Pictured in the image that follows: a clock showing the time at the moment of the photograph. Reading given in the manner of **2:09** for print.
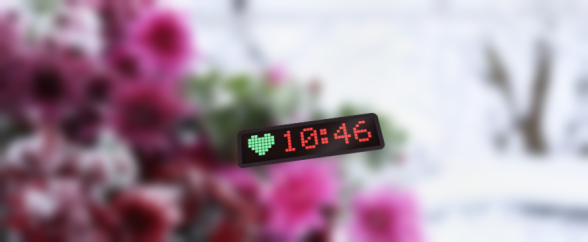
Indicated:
**10:46**
